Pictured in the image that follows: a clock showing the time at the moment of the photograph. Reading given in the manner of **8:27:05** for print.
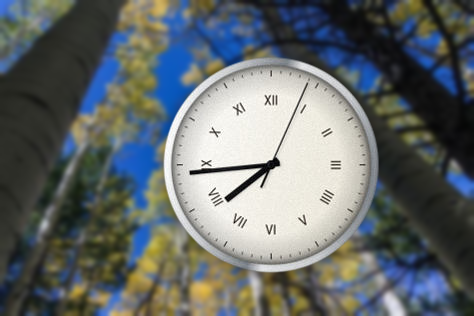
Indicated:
**7:44:04**
